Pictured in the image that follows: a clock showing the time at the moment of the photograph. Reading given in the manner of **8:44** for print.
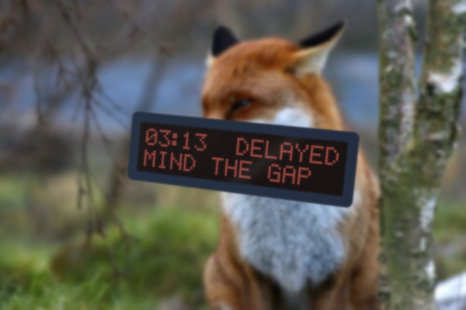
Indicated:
**3:13**
